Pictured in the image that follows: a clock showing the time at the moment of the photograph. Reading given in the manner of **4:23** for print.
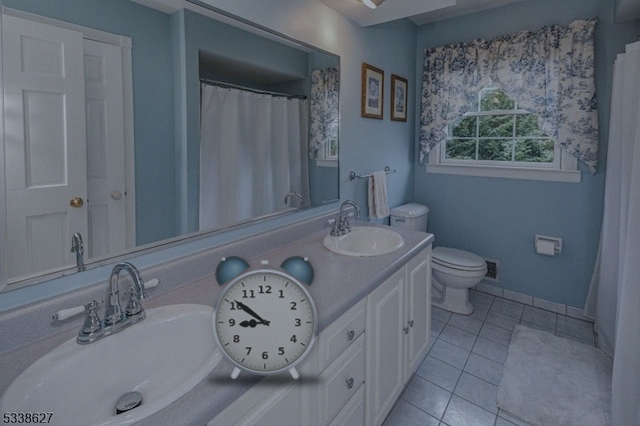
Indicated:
**8:51**
